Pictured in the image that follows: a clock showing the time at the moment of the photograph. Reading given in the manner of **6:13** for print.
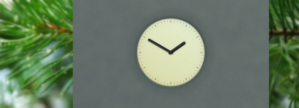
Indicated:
**1:50**
